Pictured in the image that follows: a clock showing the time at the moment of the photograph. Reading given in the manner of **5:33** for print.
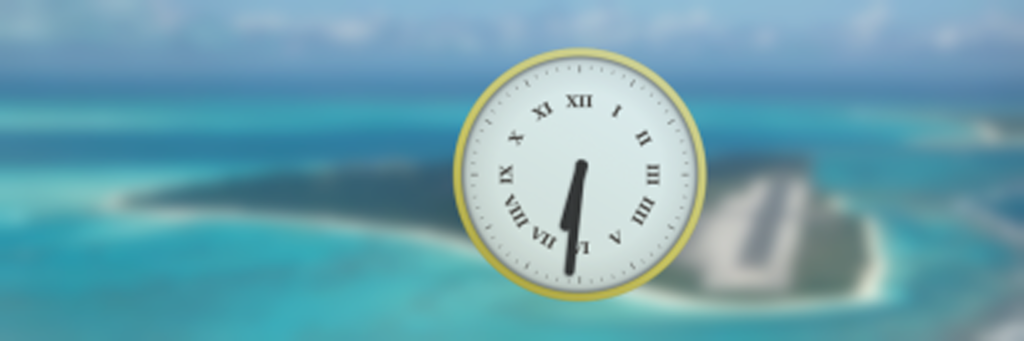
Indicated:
**6:31**
